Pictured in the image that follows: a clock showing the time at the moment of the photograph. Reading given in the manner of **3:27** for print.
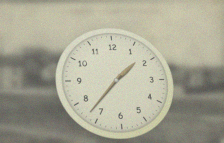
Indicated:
**1:37**
